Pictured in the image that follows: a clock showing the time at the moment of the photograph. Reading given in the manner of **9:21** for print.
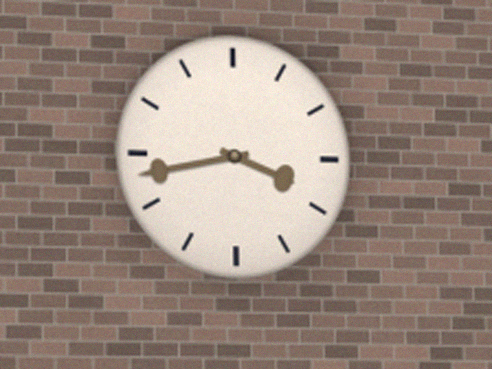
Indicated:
**3:43**
